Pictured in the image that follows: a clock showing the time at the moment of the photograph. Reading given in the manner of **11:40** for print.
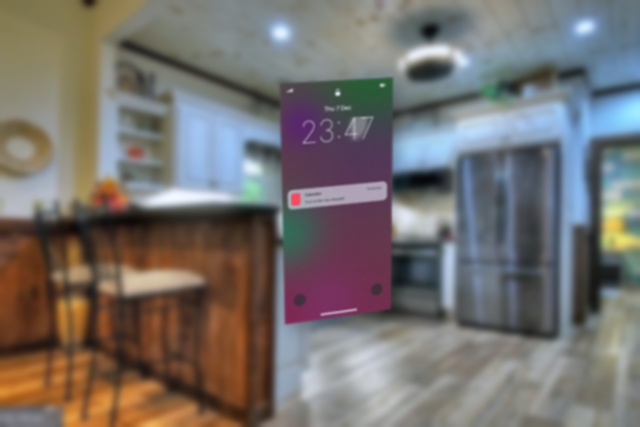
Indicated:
**23:47**
